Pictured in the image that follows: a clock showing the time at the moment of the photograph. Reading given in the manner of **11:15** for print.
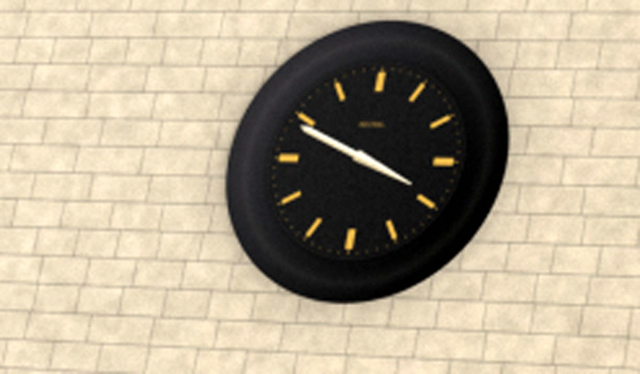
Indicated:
**3:49**
